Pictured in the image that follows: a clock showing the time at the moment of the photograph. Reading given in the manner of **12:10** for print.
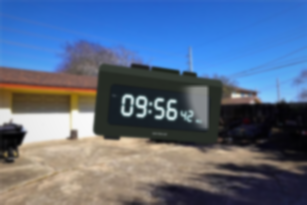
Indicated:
**9:56**
